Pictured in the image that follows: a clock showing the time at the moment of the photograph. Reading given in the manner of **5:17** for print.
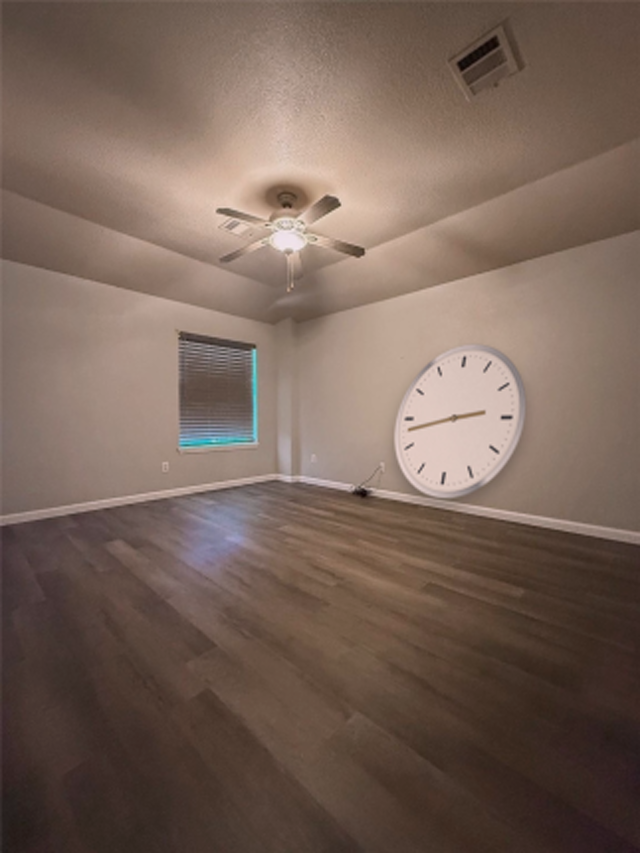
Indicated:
**2:43**
